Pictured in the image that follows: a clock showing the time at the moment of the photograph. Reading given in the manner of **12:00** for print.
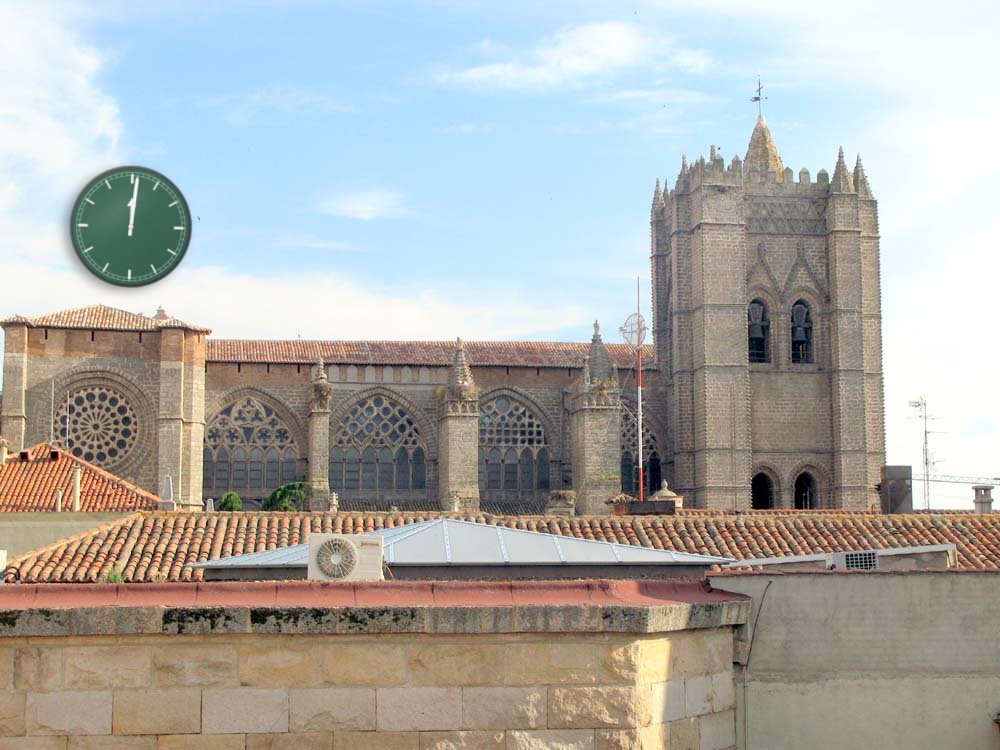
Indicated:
**12:01**
